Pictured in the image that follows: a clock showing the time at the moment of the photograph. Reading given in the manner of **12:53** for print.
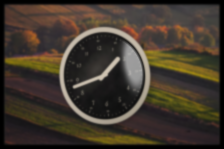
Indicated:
**1:43**
